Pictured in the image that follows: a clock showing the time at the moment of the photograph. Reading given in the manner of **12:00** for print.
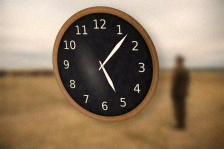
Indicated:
**5:07**
